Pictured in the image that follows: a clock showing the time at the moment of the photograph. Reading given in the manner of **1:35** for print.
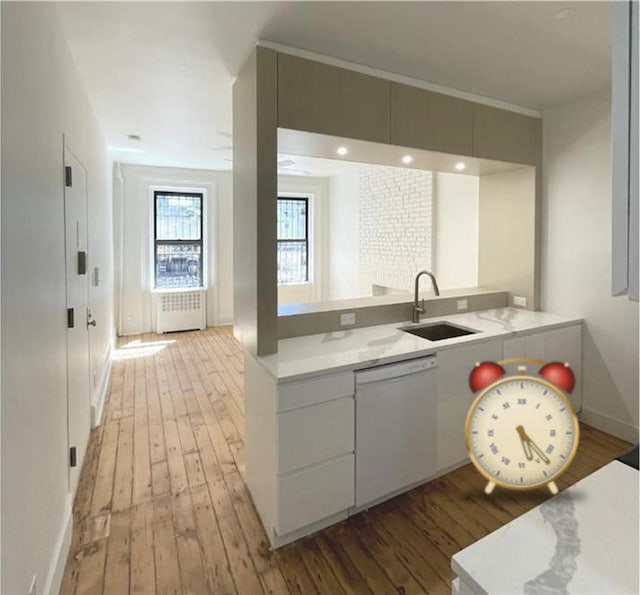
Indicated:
**5:23**
